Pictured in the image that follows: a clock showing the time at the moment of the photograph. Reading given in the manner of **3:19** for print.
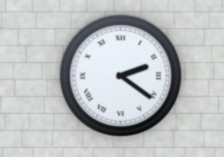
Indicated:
**2:21**
